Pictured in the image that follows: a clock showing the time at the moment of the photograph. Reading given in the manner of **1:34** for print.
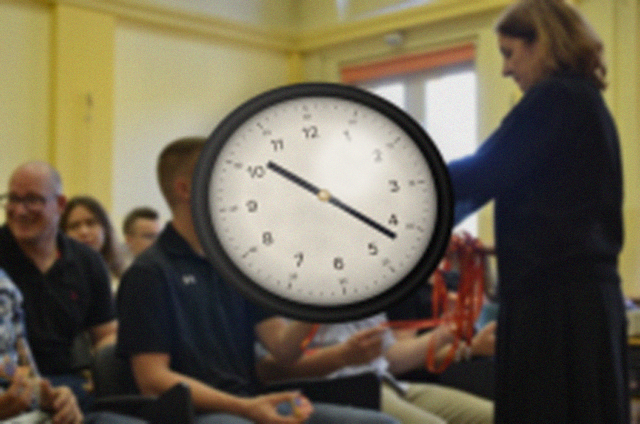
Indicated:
**10:22**
